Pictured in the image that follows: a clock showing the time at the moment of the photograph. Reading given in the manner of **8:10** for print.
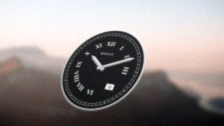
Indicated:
**10:11**
